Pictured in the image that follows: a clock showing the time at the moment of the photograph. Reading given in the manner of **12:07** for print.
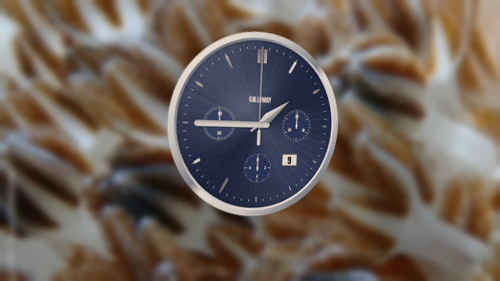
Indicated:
**1:45**
